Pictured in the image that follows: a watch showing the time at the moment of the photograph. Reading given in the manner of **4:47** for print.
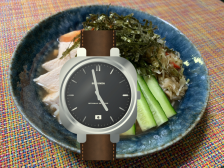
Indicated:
**4:58**
